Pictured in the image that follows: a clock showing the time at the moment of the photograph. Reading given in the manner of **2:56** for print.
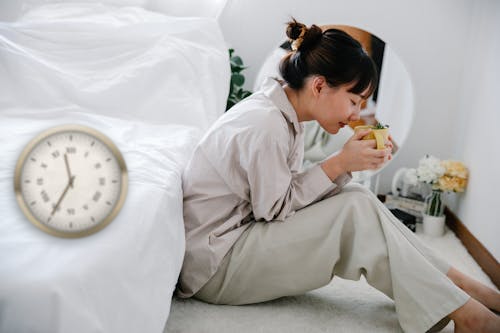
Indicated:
**11:35**
